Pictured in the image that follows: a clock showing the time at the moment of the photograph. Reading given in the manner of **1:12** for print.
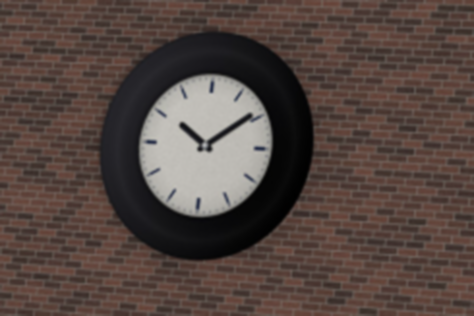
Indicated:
**10:09**
